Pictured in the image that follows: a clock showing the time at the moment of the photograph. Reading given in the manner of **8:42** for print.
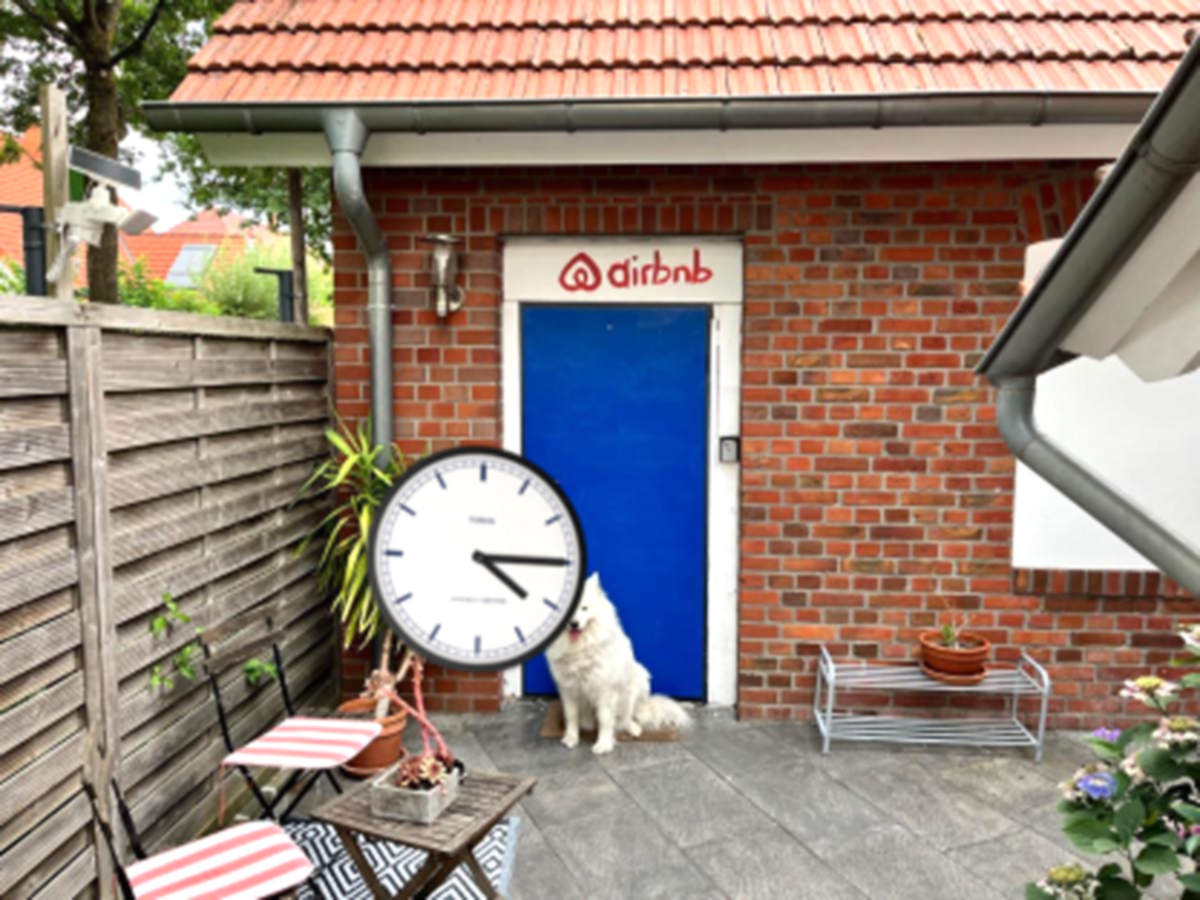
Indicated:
**4:15**
